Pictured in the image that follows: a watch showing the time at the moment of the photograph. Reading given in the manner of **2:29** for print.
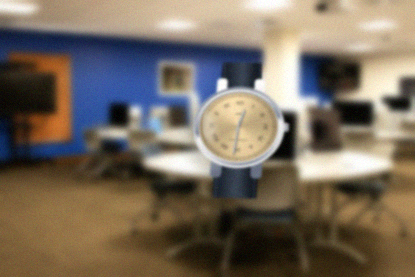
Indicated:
**12:31**
